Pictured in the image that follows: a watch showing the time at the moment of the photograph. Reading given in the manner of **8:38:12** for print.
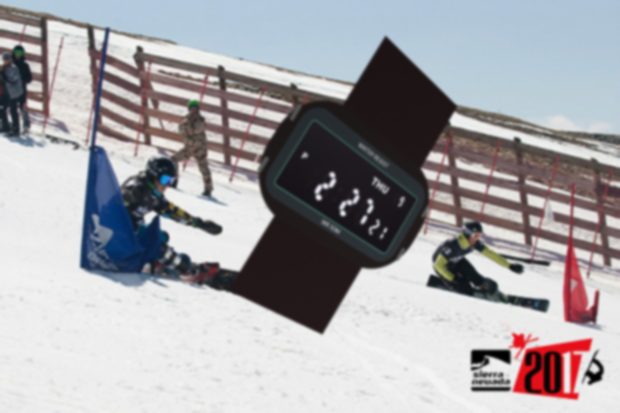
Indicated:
**2:27:21**
